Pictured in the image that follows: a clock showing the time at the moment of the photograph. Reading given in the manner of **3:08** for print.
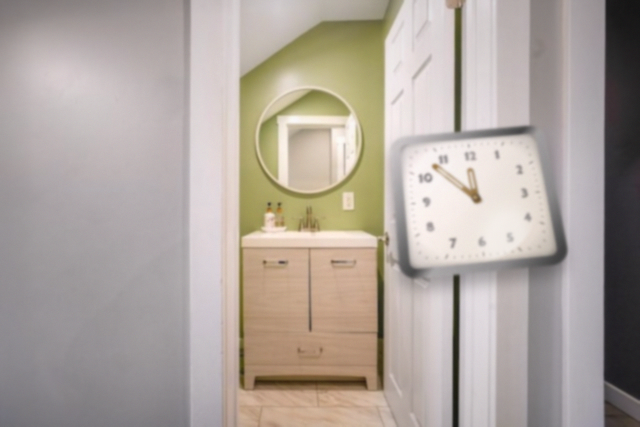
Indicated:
**11:53**
